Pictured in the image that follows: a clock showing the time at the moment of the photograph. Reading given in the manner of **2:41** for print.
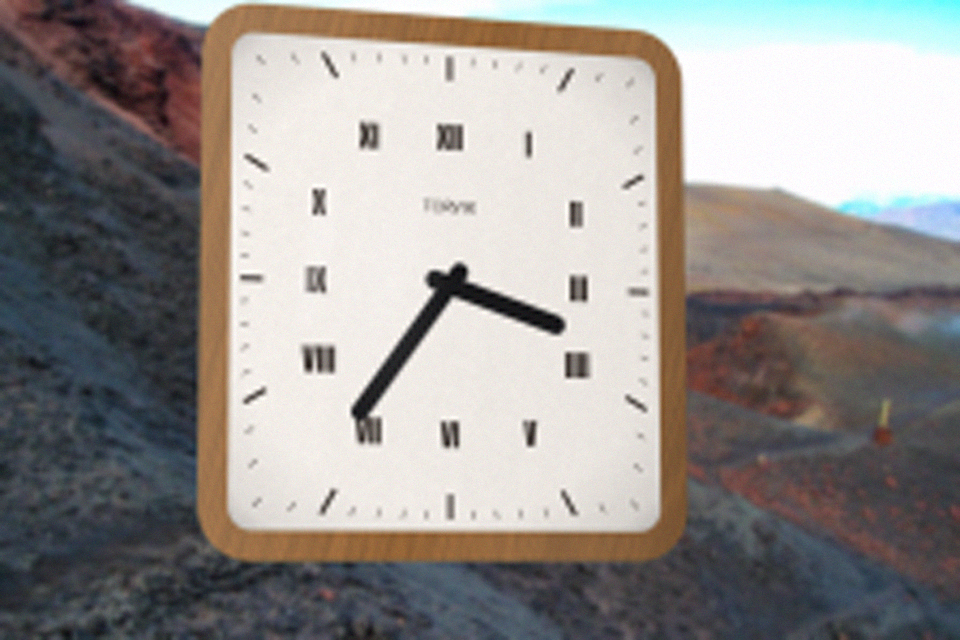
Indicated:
**3:36**
